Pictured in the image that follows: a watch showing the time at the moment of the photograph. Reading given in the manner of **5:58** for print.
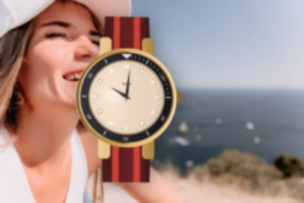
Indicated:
**10:01**
